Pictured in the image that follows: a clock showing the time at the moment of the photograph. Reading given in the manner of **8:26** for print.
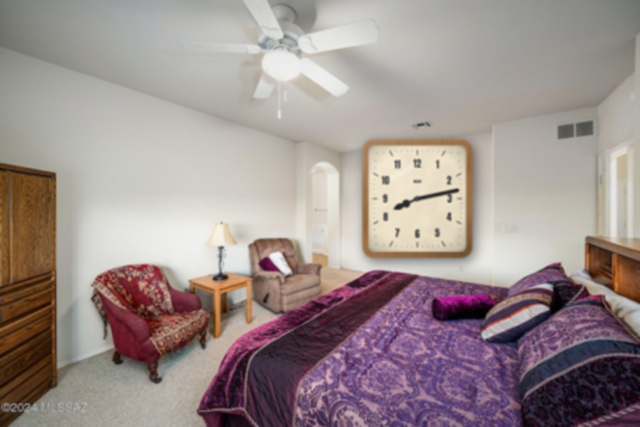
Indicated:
**8:13**
